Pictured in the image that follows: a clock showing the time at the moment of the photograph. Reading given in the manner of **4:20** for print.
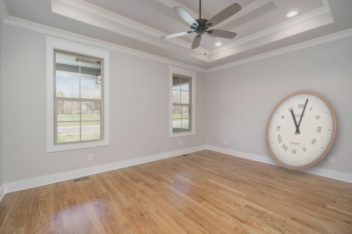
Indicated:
**11:02**
